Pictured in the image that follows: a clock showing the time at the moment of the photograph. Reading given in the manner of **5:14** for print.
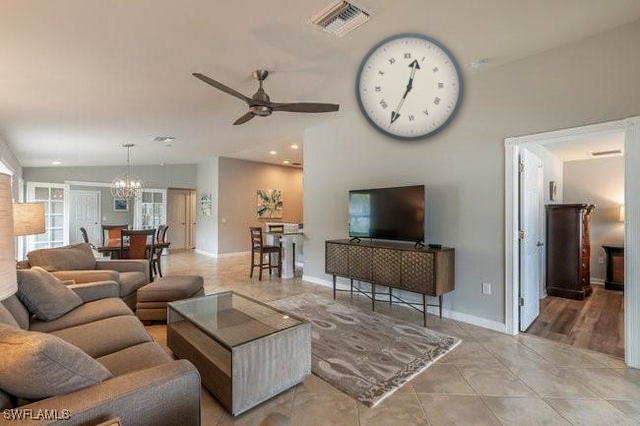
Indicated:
**12:35**
